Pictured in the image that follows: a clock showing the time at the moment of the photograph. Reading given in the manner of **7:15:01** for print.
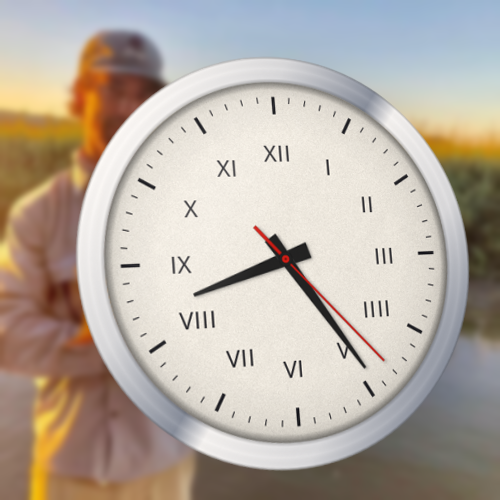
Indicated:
**8:24:23**
